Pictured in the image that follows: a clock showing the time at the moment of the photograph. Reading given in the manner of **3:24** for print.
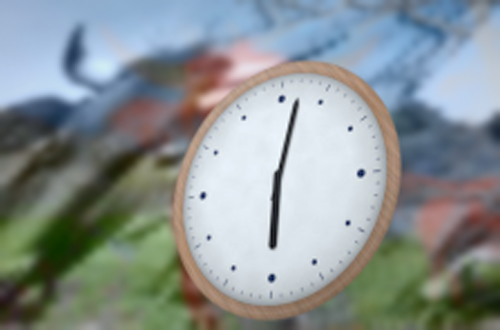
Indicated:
**6:02**
